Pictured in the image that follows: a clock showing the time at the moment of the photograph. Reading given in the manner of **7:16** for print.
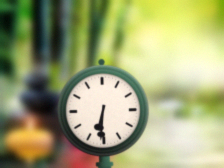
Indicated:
**6:31**
